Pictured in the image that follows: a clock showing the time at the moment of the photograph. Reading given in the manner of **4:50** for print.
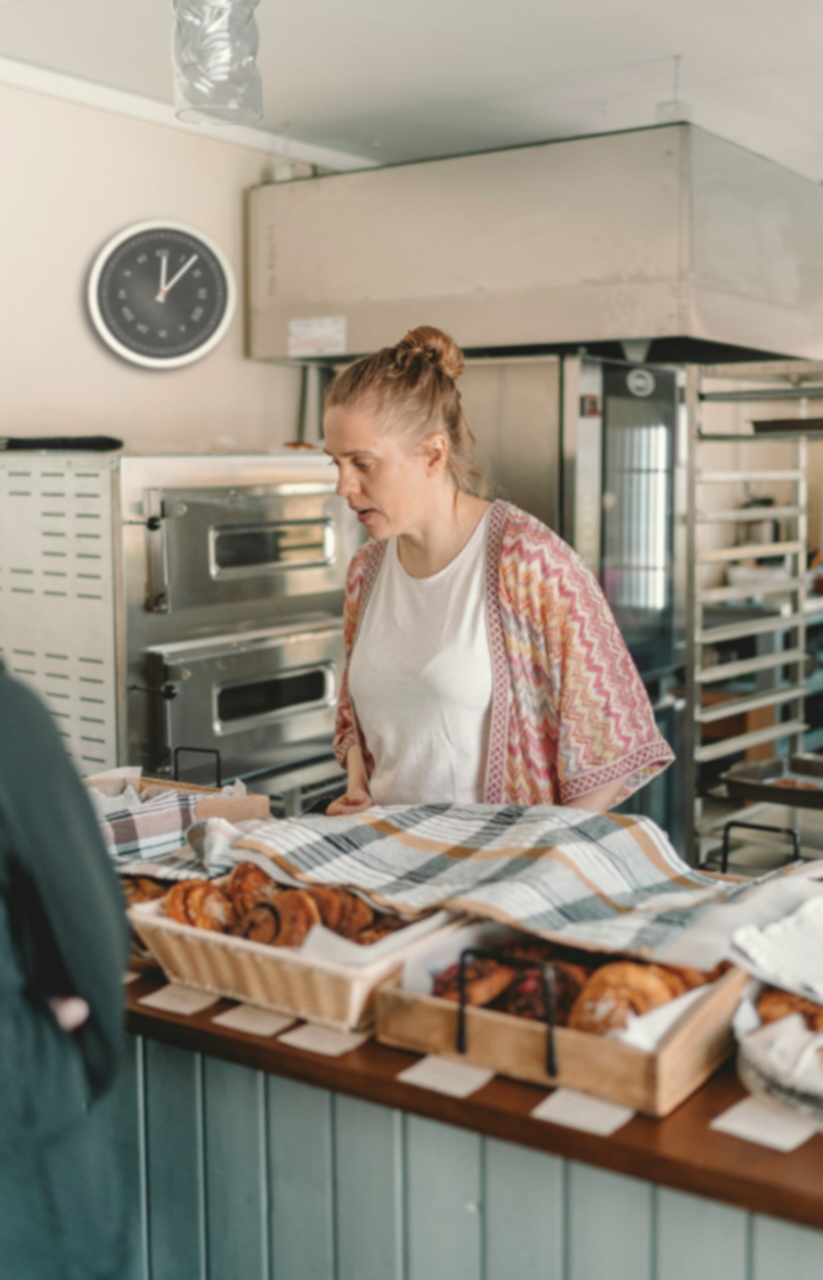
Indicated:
**12:07**
